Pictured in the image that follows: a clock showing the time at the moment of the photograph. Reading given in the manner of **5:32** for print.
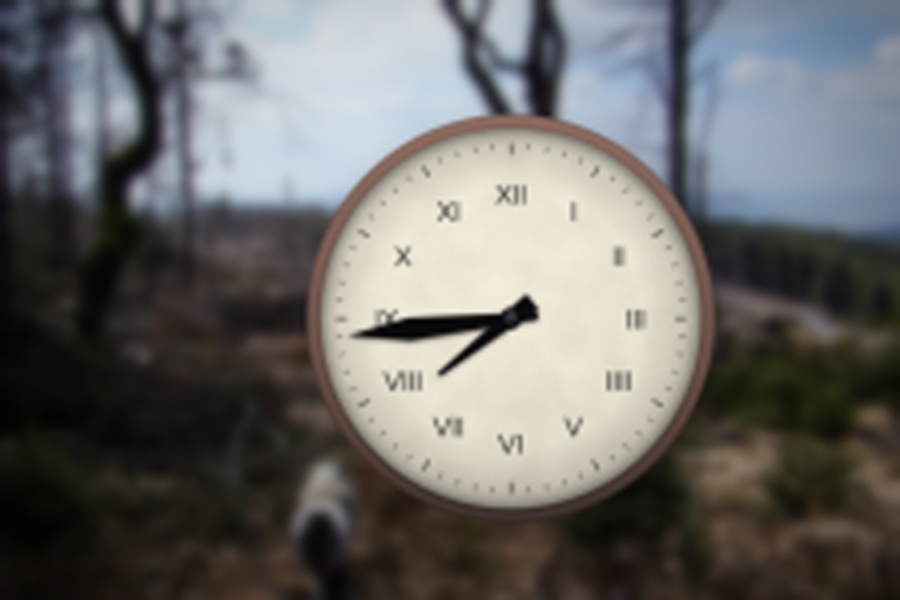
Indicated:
**7:44**
